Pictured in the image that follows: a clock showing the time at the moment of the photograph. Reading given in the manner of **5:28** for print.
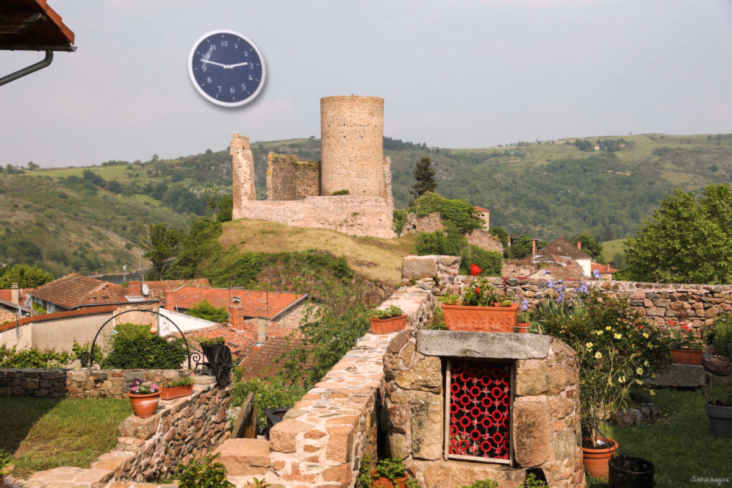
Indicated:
**2:48**
